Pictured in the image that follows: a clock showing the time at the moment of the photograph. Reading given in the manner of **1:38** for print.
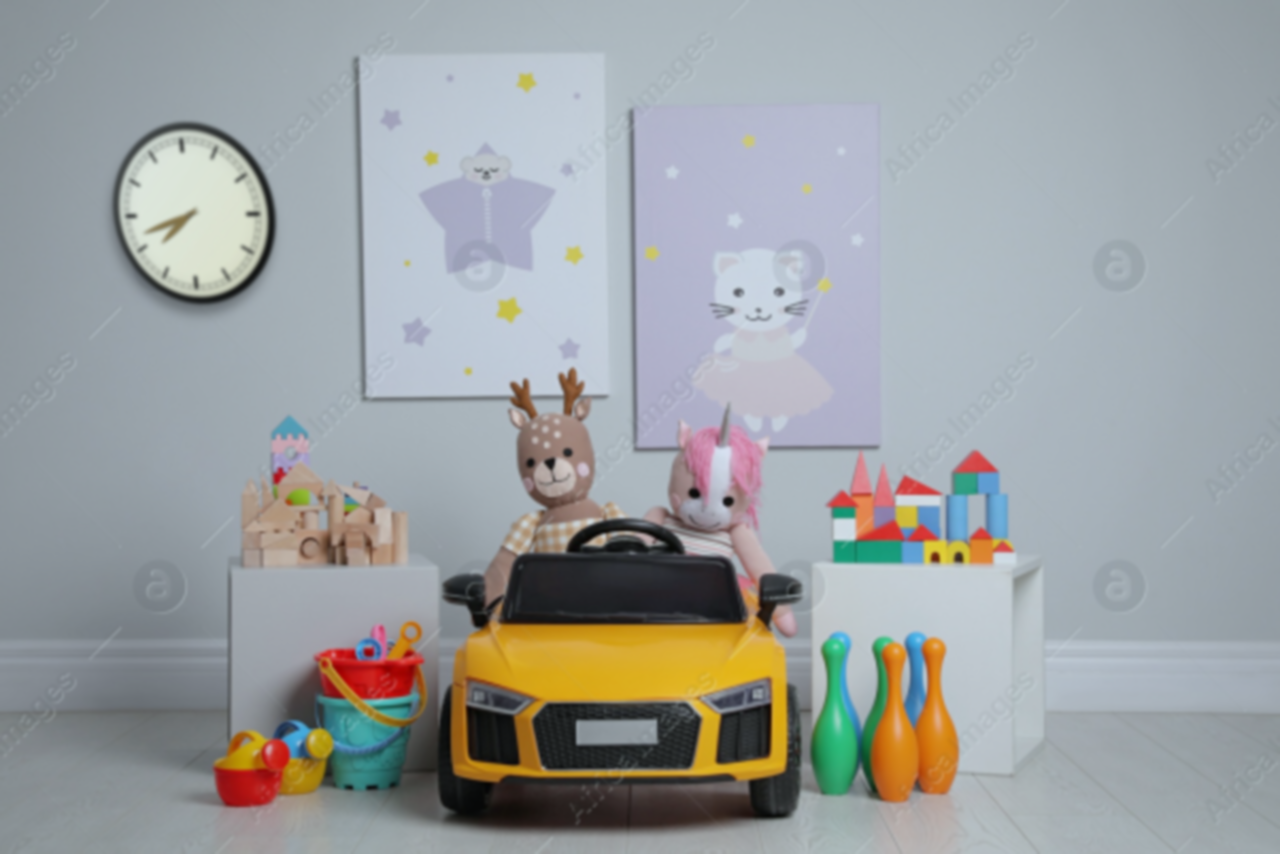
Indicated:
**7:42**
